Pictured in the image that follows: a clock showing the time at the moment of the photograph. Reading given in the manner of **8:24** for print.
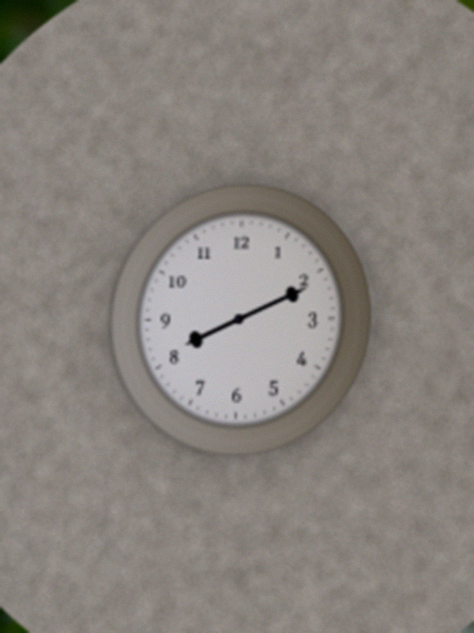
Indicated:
**8:11**
